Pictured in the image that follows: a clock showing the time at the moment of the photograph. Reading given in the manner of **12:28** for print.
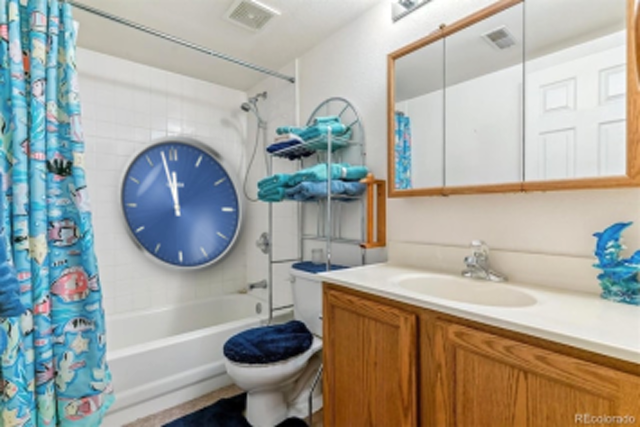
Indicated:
**11:58**
